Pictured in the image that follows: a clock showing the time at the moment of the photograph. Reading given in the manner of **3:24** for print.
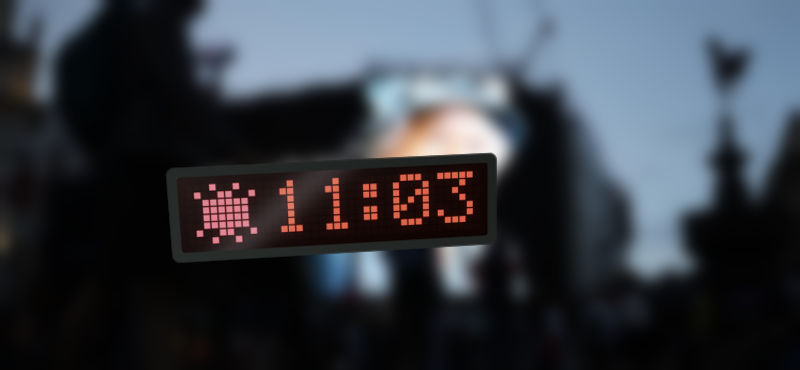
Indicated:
**11:03**
